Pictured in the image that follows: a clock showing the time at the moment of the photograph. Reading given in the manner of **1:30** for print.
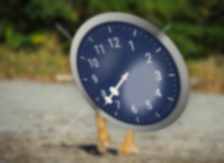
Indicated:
**7:38**
